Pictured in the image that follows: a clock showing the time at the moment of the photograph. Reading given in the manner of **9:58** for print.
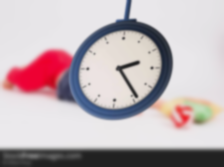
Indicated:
**2:24**
